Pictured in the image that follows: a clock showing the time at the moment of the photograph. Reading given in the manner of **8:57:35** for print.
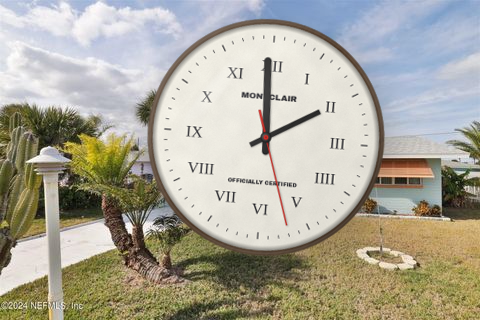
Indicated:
**1:59:27**
